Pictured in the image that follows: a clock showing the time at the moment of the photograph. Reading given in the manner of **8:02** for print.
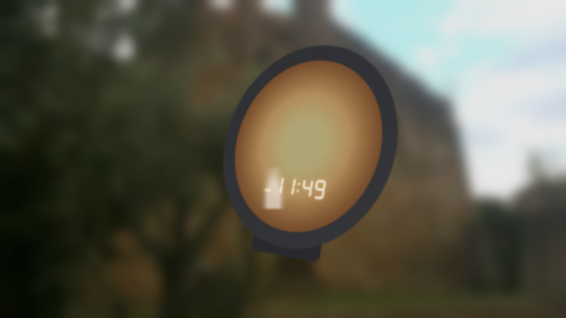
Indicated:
**11:49**
